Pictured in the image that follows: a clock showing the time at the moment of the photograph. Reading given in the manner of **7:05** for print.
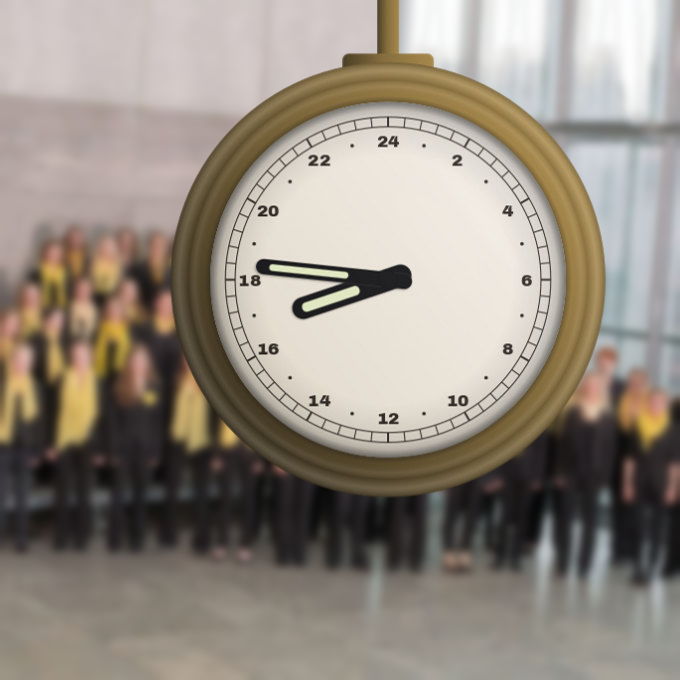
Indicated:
**16:46**
